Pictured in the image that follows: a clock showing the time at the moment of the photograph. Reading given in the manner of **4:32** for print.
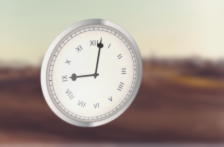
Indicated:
**9:02**
